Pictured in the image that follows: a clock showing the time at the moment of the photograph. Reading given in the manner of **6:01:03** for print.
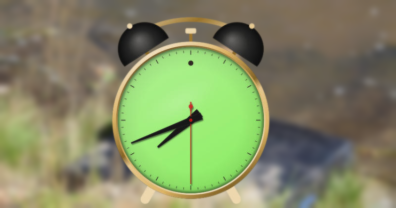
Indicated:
**7:41:30**
